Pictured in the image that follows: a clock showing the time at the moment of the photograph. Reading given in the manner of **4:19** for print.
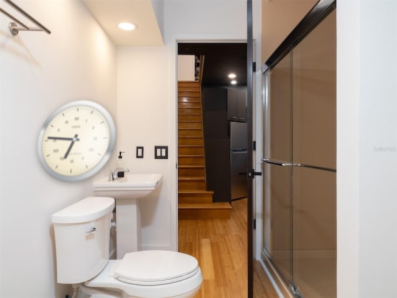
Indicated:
**6:46**
